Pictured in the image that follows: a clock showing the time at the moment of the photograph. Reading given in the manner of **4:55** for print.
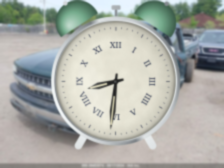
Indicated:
**8:31**
